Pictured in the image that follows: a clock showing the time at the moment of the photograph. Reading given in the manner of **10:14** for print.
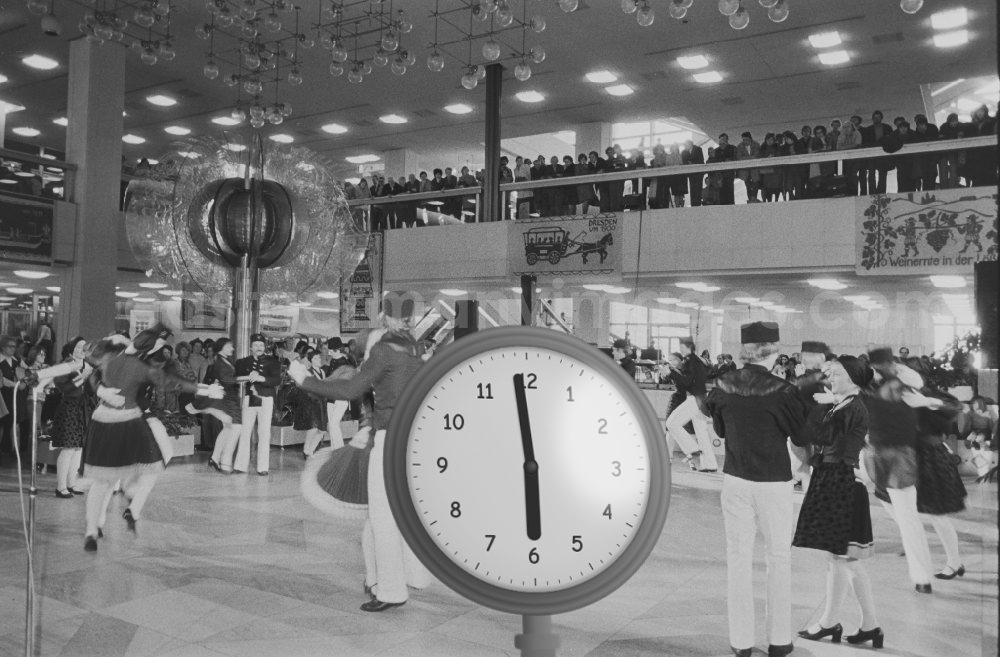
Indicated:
**5:59**
